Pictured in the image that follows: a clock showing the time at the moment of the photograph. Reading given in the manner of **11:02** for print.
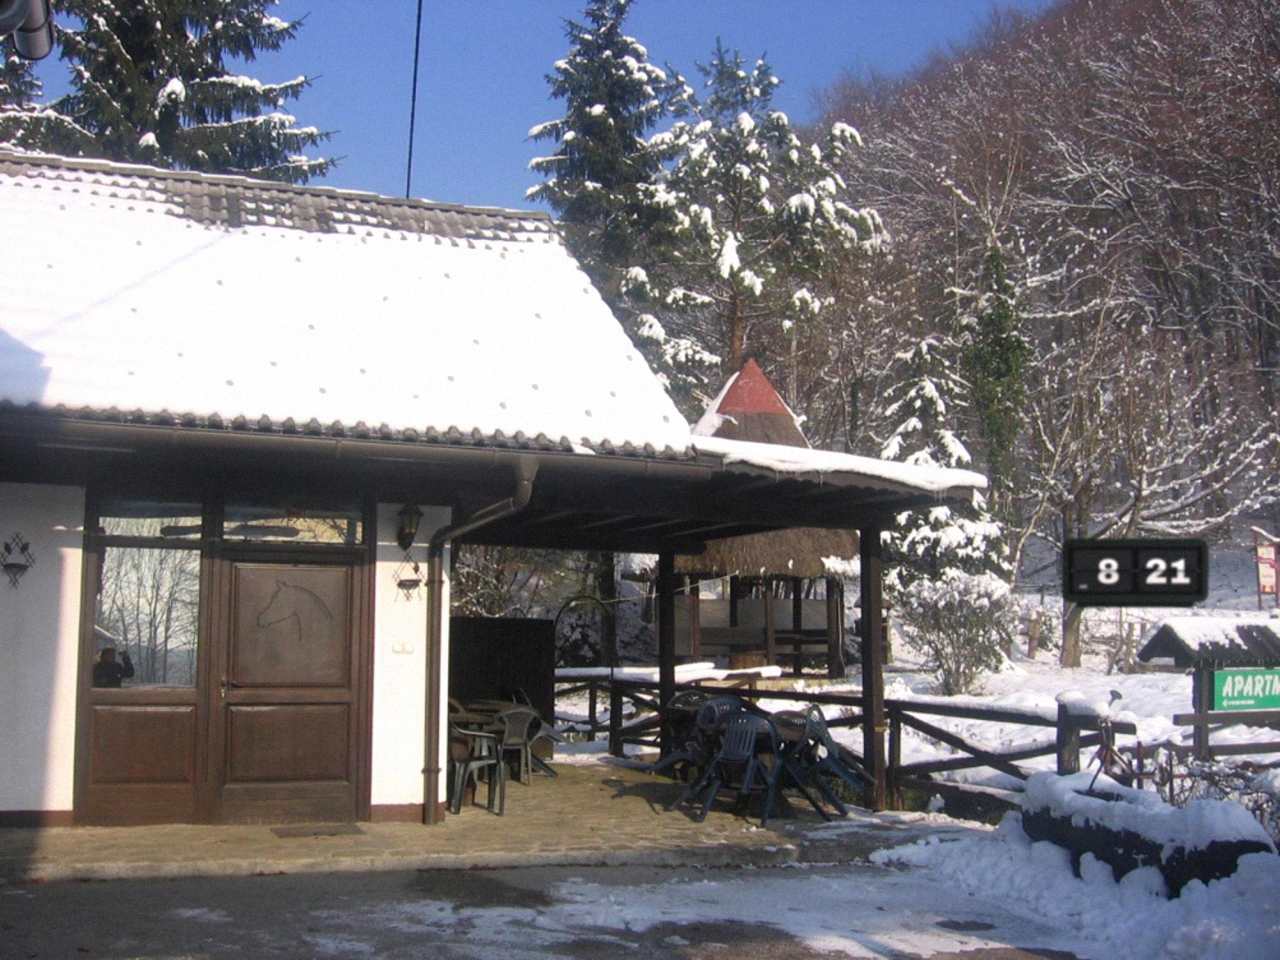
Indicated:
**8:21**
